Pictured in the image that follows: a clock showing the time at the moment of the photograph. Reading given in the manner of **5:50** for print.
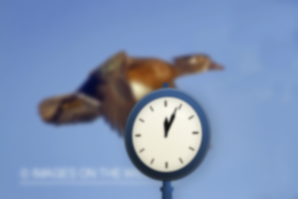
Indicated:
**12:04**
